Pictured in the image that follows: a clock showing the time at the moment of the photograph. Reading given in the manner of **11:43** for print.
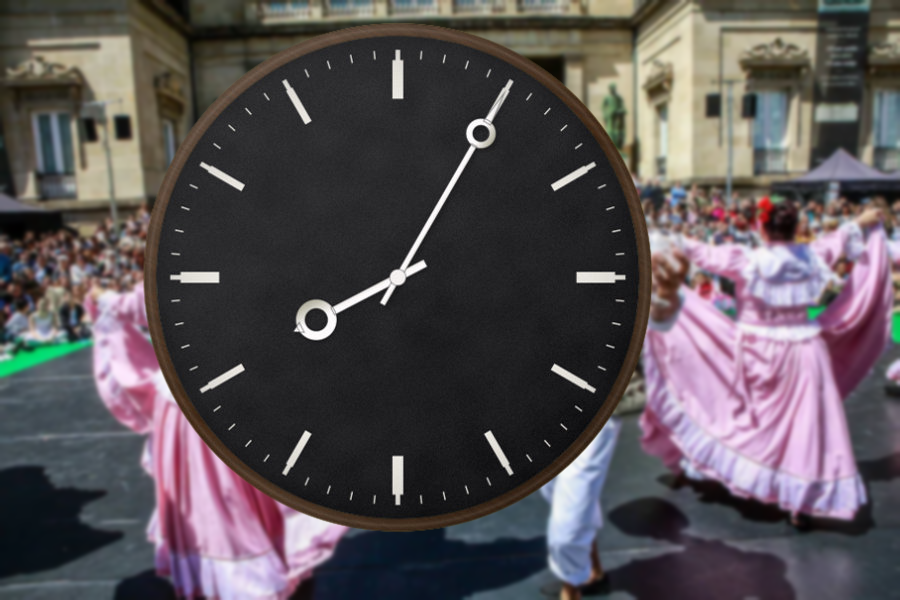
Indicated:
**8:05**
